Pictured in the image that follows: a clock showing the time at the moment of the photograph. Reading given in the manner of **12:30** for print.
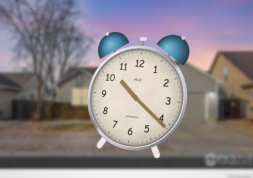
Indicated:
**10:21**
